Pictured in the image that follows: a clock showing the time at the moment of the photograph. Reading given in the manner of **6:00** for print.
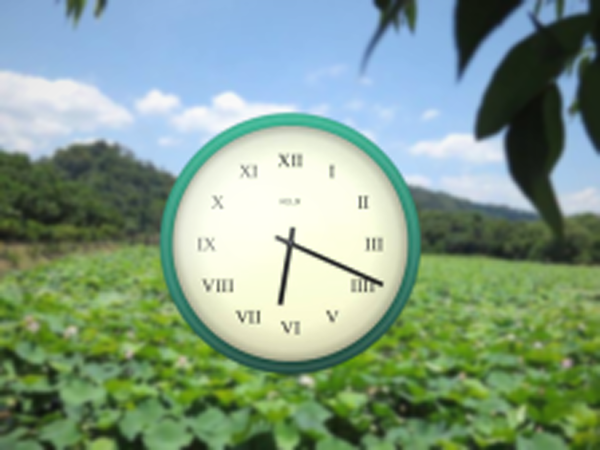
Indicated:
**6:19**
